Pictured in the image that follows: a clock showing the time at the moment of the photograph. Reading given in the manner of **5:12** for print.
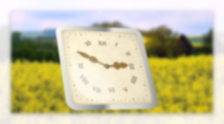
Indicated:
**2:50**
